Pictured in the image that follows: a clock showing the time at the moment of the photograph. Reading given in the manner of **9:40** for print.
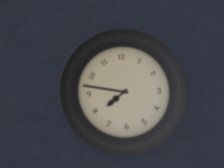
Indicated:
**7:47**
